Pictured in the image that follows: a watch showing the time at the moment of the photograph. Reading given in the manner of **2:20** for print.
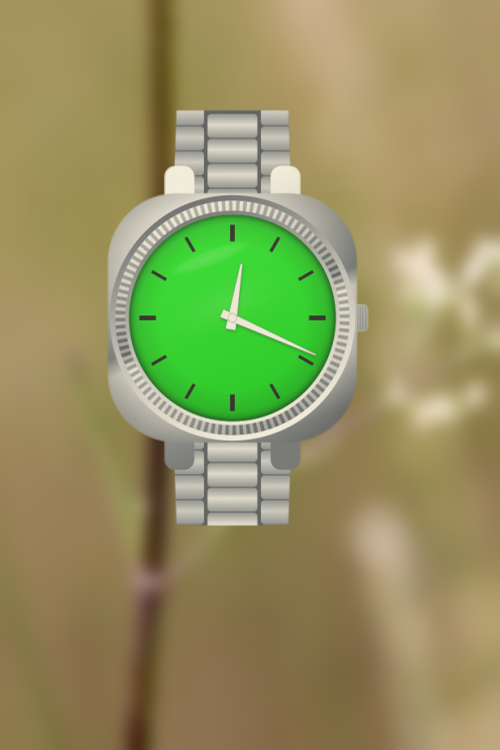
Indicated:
**12:19**
